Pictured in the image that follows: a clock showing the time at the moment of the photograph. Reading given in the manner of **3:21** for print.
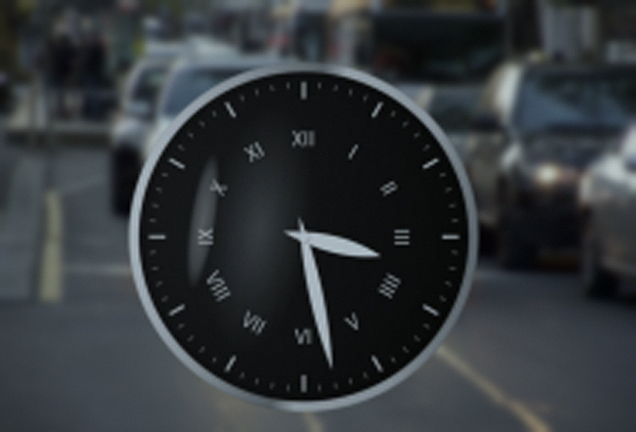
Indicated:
**3:28**
